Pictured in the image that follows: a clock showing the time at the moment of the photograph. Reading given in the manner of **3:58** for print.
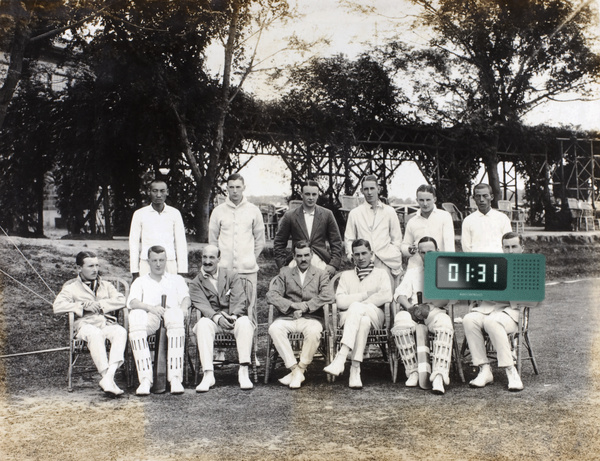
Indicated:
**1:31**
